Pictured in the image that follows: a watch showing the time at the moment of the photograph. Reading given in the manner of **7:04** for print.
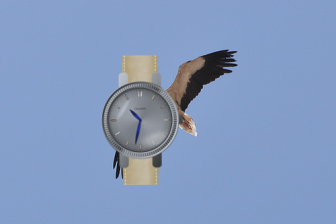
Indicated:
**10:32**
